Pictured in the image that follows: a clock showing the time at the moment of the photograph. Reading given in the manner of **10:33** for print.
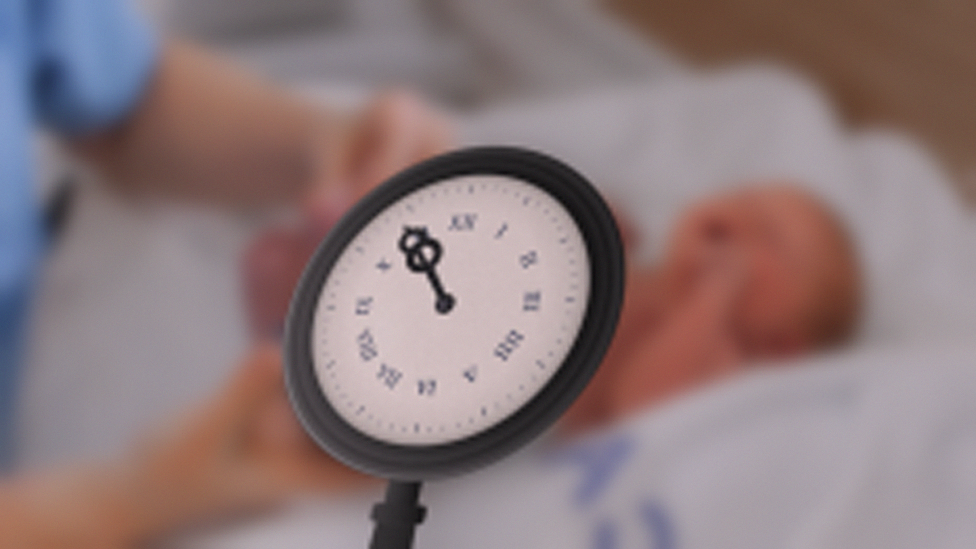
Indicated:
**10:54**
